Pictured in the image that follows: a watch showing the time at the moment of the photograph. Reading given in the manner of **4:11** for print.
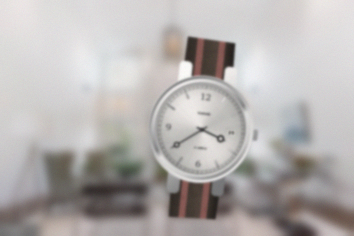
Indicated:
**3:39**
